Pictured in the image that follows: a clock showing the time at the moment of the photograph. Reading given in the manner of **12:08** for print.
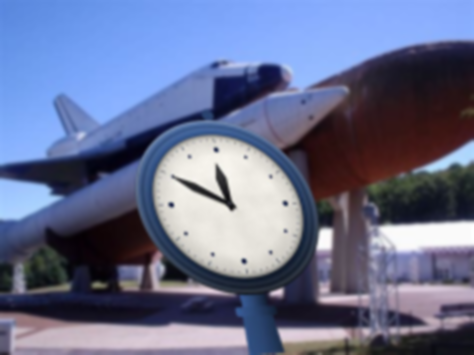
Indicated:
**11:50**
